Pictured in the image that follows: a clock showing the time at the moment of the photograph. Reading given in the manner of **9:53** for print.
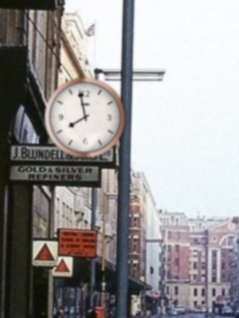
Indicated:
**7:58**
